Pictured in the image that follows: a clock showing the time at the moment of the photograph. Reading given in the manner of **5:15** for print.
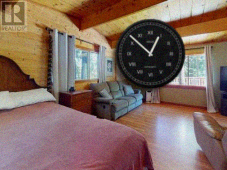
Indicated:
**12:52**
